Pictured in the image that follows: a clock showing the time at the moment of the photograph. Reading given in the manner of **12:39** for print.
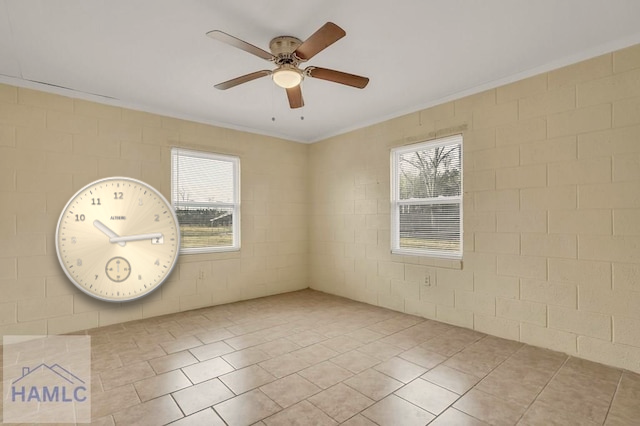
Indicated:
**10:14**
